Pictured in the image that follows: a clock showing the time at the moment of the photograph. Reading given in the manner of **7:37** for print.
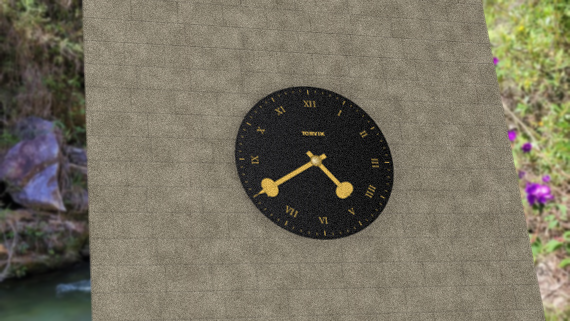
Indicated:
**4:40**
